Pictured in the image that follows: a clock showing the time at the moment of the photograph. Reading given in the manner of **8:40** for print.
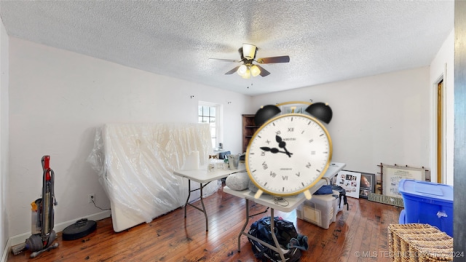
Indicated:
**10:47**
